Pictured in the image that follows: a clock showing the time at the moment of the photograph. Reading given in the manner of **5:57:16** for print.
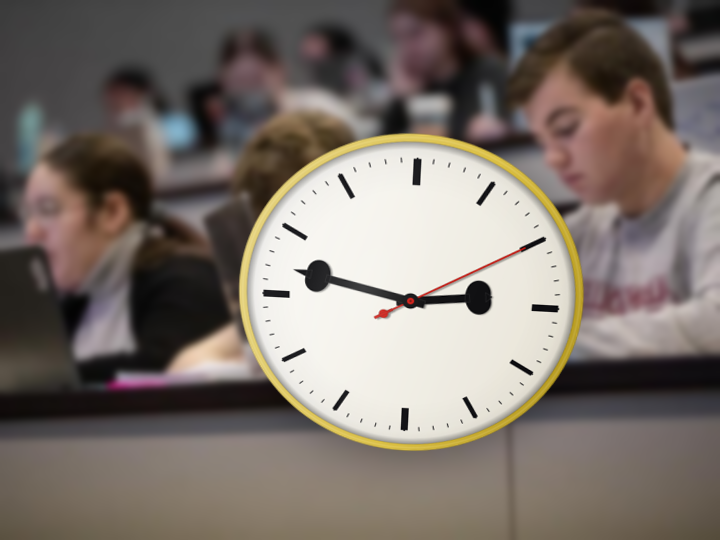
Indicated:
**2:47:10**
